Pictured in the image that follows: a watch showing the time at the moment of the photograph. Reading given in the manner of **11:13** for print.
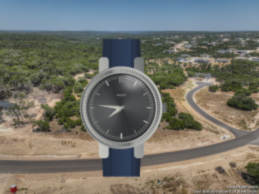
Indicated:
**7:46**
